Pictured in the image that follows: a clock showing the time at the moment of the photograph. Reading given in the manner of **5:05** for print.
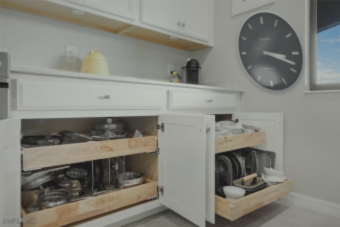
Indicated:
**3:18**
